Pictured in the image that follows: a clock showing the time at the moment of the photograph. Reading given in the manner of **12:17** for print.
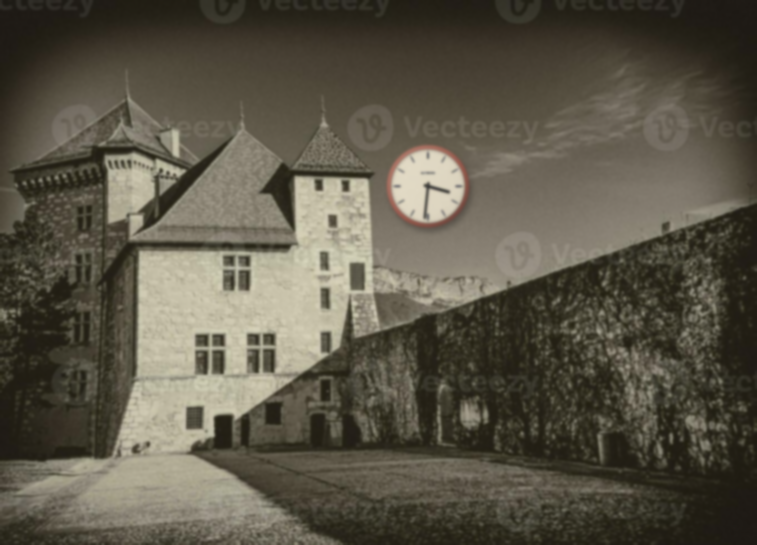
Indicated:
**3:31**
